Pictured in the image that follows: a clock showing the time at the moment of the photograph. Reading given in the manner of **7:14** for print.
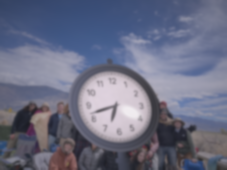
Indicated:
**6:42**
